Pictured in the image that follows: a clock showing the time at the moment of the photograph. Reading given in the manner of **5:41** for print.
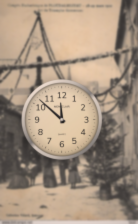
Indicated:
**11:52**
